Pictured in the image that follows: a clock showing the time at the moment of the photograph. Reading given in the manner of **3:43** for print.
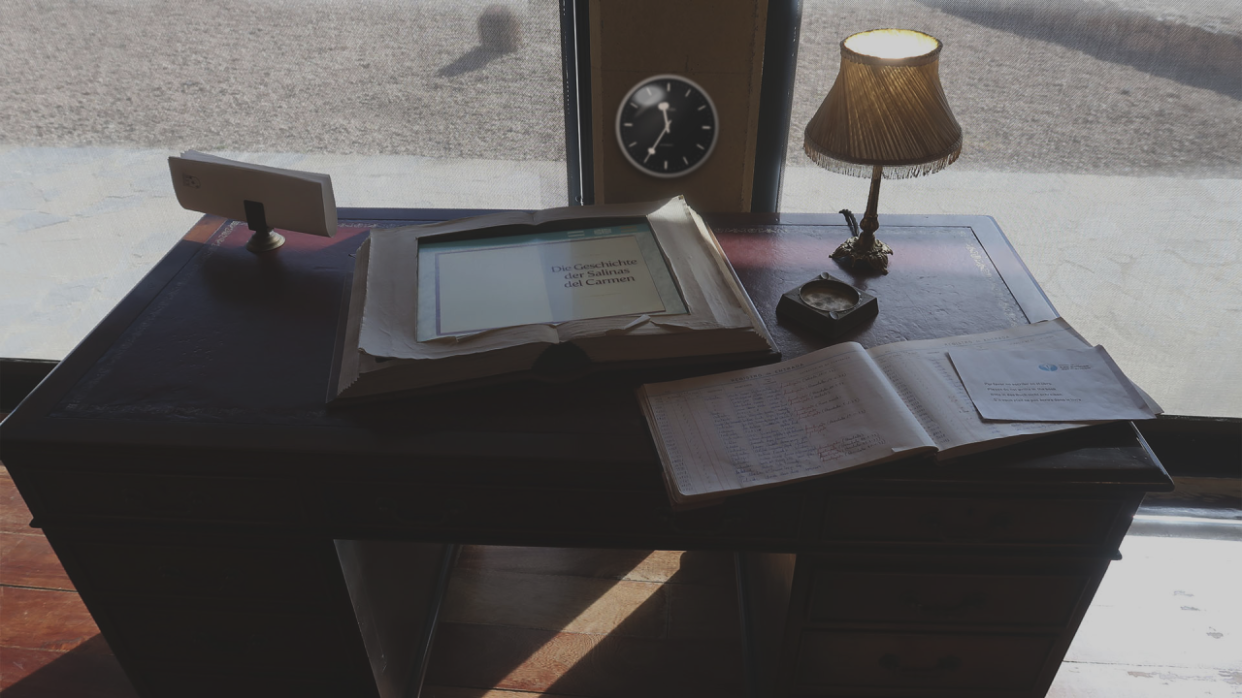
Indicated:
**11:35**
